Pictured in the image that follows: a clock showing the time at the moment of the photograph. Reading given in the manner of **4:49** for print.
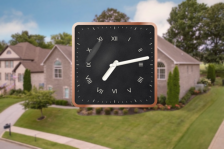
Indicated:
**7:13**
